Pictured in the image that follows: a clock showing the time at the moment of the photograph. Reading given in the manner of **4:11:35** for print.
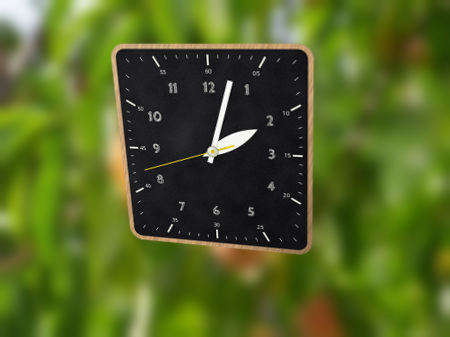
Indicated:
**2:02:42**
